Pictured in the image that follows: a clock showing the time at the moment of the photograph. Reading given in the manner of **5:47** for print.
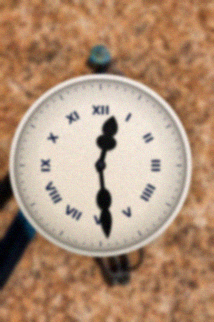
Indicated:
**12:29**
